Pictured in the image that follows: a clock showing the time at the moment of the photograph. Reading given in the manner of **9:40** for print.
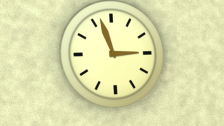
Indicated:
**2:57**
